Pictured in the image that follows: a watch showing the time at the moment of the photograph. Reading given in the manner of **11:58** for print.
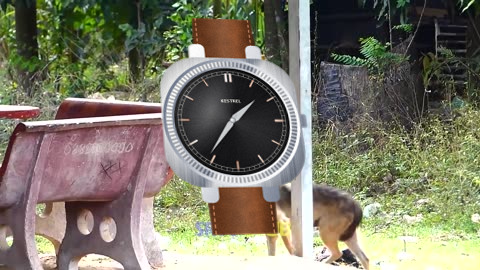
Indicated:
**1:36**
